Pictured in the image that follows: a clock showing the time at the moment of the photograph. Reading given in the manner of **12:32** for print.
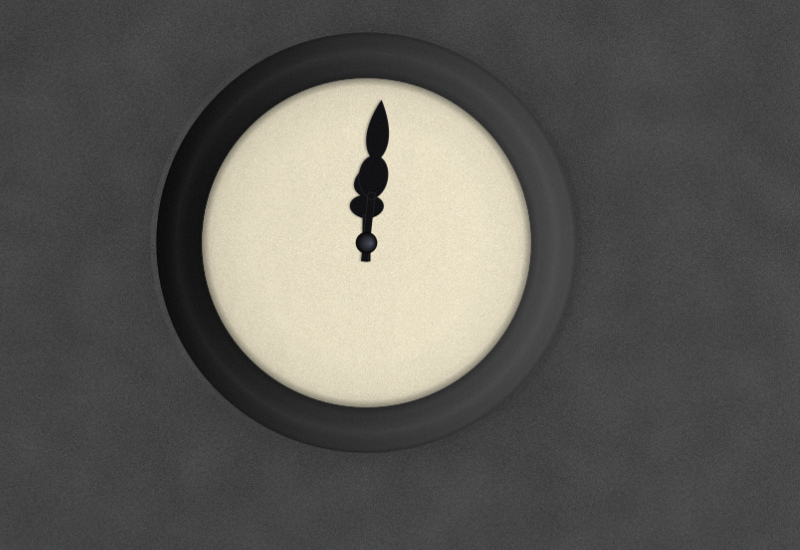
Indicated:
**12:01**
